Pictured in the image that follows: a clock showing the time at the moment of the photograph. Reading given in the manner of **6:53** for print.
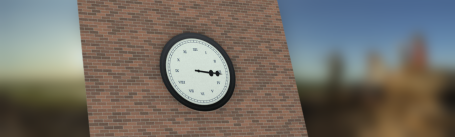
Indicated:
**3:16**
